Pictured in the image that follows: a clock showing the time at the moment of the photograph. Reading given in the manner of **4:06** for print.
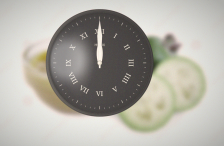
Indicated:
**12:00**
